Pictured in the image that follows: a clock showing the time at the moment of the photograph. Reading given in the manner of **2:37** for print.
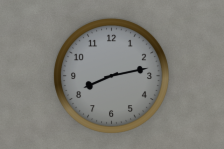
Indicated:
**8:13**
